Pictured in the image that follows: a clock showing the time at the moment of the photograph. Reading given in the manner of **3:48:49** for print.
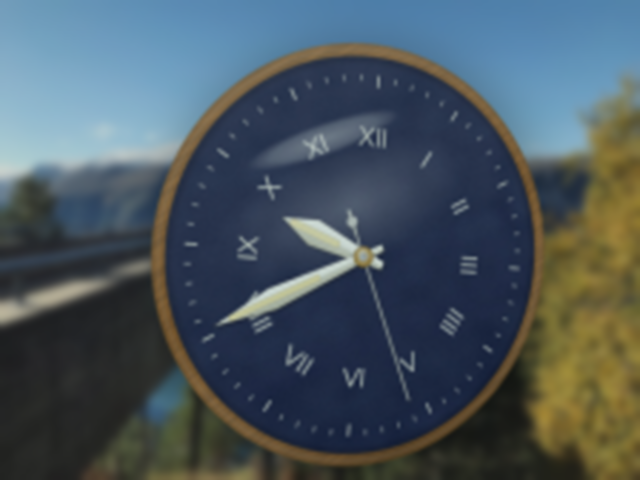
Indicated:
**9:40:26**
